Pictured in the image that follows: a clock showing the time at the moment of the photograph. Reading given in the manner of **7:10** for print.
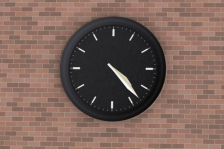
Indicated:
**4:23**
